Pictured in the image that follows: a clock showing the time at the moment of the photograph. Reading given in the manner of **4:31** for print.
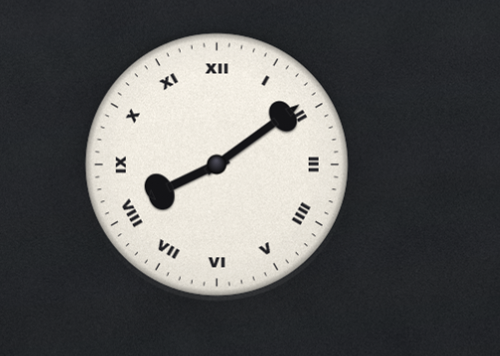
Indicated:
**8:09**
